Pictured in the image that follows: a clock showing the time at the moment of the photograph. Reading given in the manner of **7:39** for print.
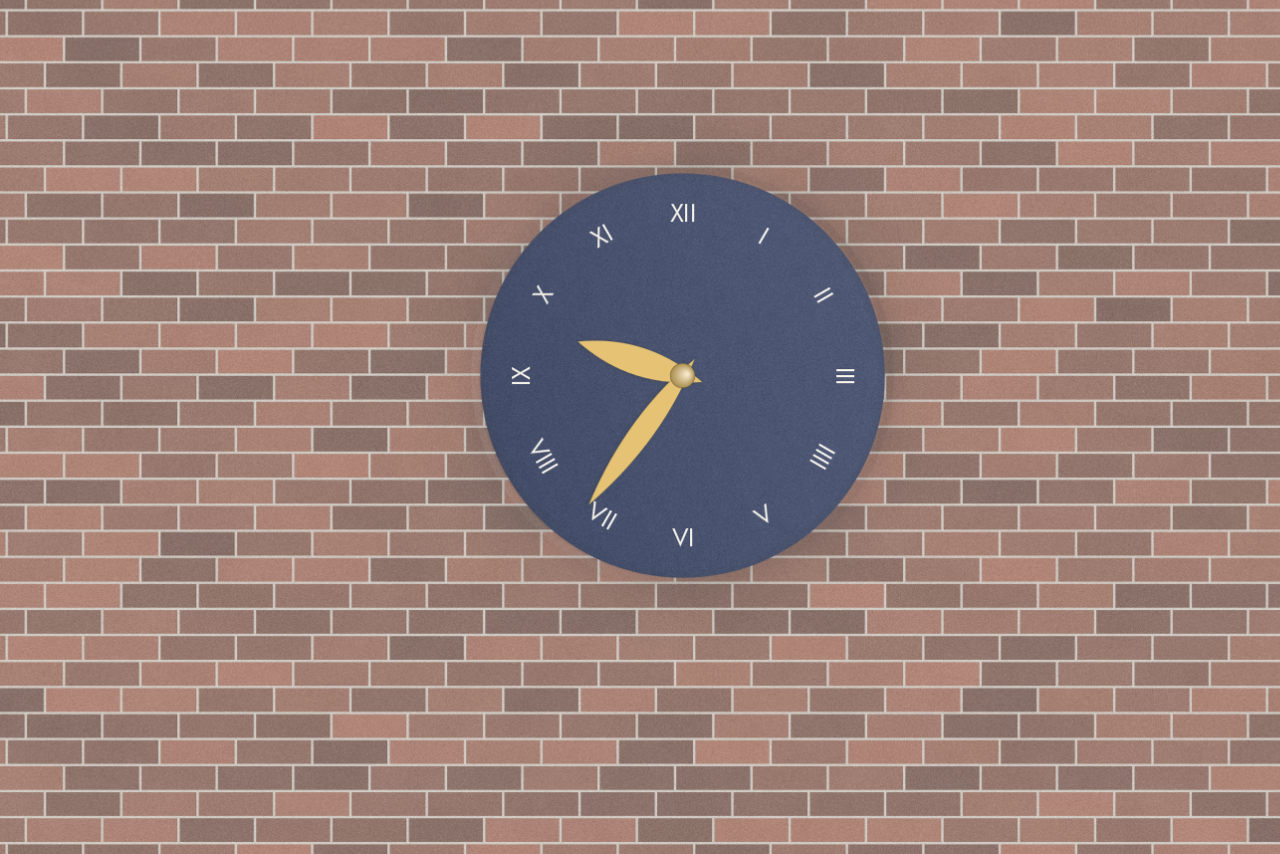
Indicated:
**9:36**
